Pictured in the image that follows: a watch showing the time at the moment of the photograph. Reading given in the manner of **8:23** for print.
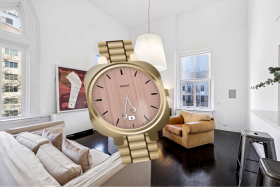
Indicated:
**5:33**
